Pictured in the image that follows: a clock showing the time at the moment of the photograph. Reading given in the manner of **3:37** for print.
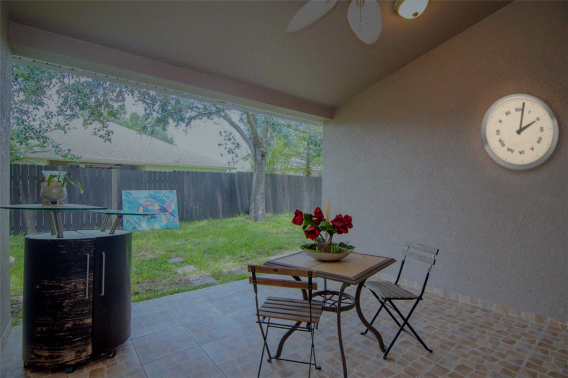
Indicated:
**2:02**
